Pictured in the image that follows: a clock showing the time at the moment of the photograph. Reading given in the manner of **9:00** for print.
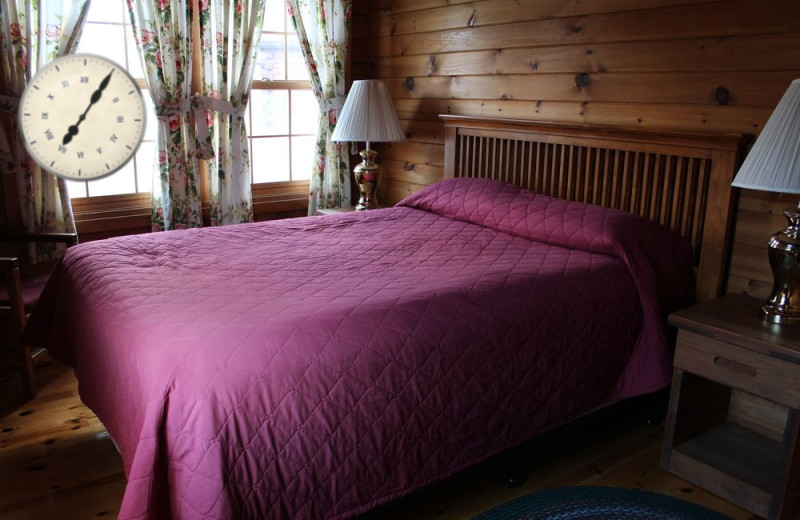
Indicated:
**7:05**
